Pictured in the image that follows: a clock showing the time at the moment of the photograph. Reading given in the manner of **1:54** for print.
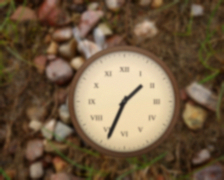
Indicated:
**1:34**
